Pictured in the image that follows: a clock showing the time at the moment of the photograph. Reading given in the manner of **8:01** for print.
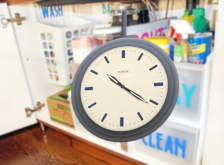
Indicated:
**10:21**
